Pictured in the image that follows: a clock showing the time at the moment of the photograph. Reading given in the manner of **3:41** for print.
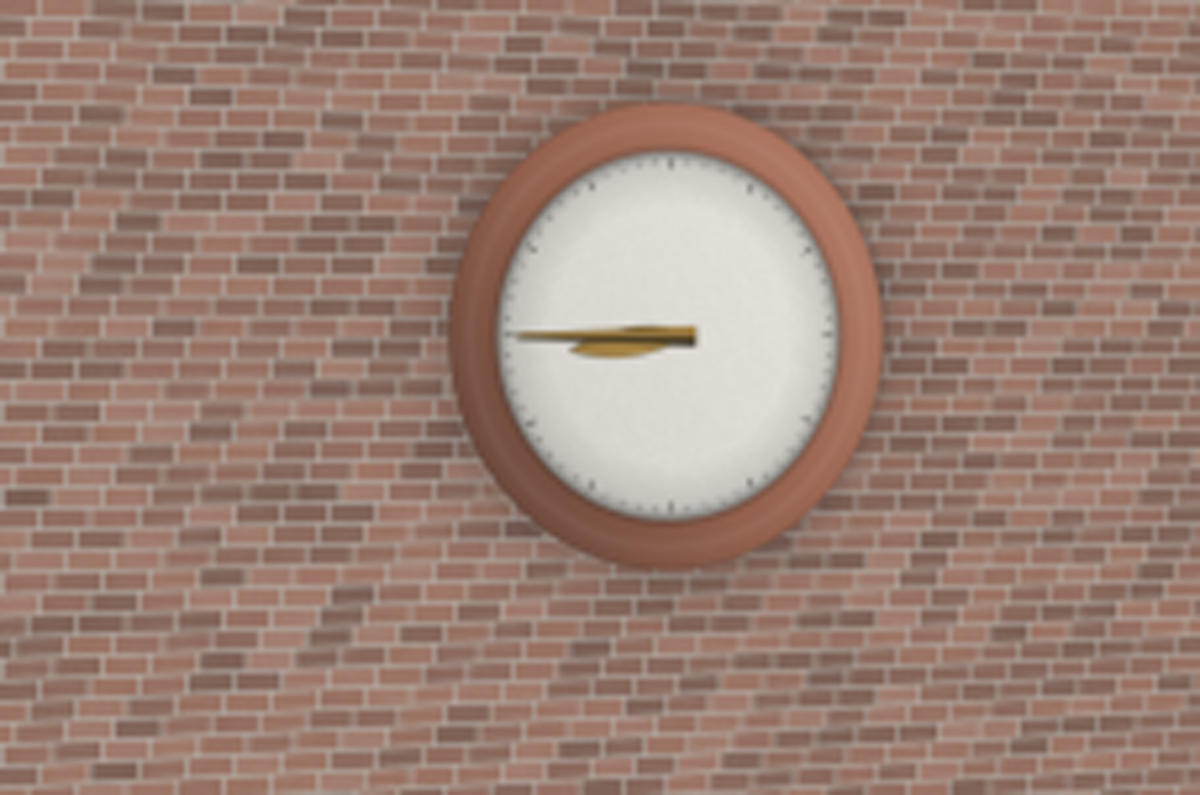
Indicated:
**8:45**
